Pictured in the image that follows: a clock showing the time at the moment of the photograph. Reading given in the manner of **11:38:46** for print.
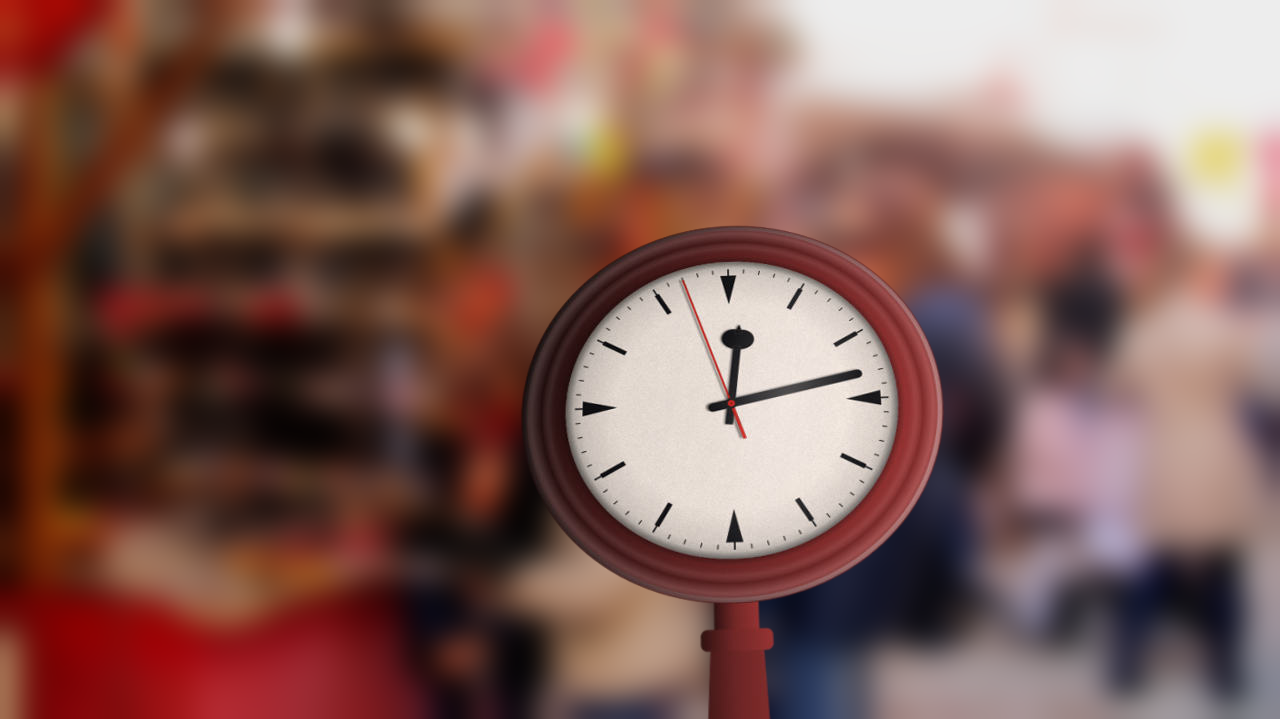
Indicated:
**12:12:57**
